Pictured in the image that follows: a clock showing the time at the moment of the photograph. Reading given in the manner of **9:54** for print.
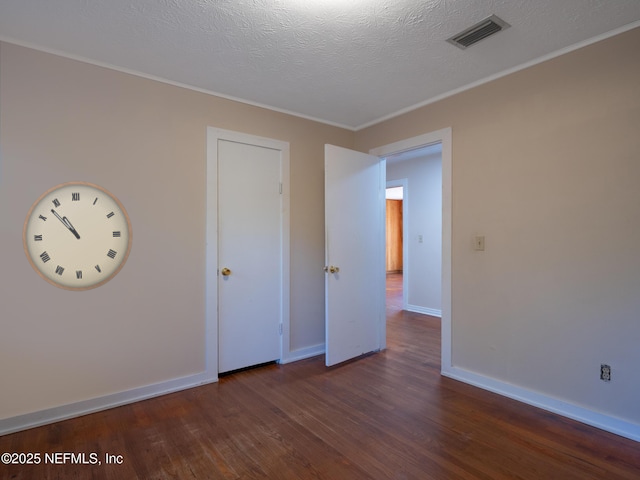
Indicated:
**10:53**
